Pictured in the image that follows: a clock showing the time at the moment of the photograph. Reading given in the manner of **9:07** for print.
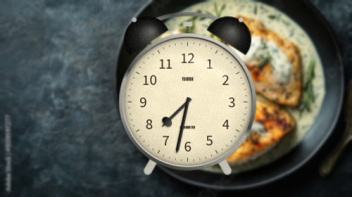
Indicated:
**7:32**
